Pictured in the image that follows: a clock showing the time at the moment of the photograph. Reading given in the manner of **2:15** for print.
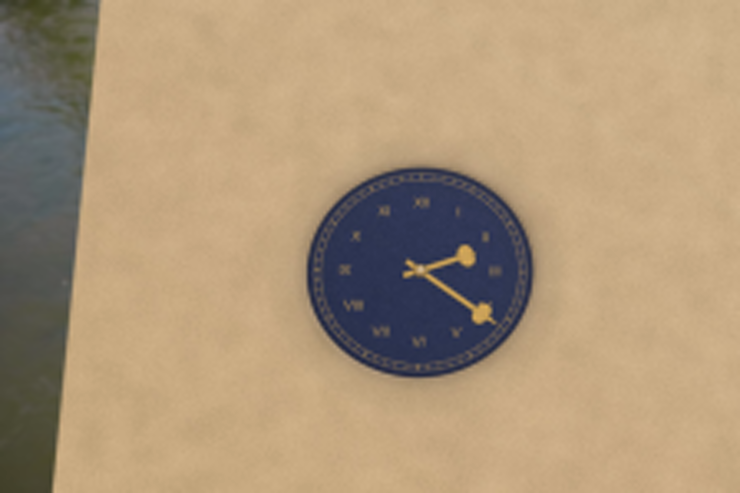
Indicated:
**2:21**
